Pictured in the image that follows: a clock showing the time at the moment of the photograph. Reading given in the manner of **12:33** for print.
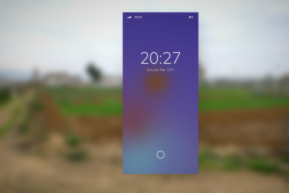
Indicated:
**20:27**
